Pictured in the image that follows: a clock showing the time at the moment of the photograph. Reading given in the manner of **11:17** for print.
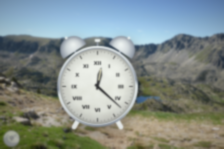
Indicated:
**12:22**
